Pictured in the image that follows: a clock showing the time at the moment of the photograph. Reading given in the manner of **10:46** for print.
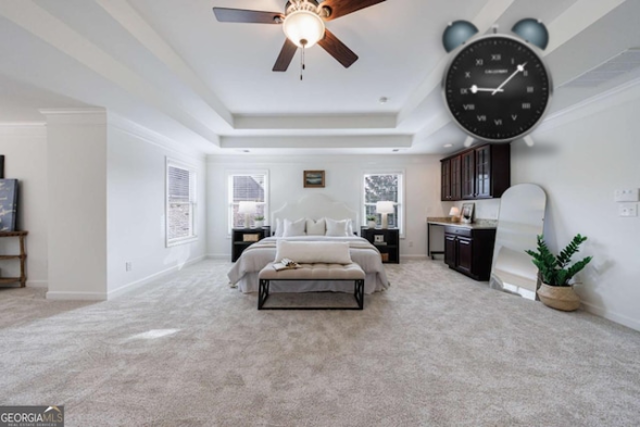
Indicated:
**9:08**
